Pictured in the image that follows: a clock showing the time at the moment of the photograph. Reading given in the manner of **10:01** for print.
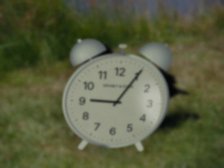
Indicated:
**9:05**
